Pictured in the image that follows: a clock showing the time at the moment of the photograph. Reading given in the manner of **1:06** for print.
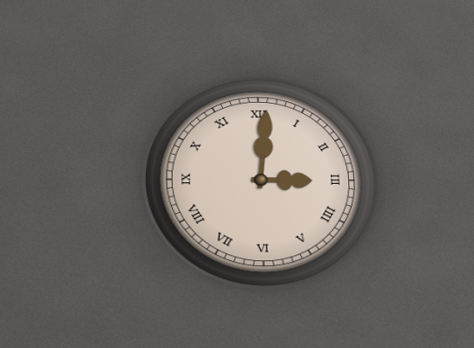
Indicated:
**3:01**
